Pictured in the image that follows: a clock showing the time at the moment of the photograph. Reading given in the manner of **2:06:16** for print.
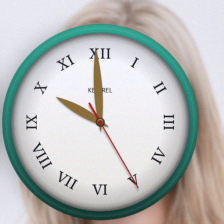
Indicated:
**9:59:25**
